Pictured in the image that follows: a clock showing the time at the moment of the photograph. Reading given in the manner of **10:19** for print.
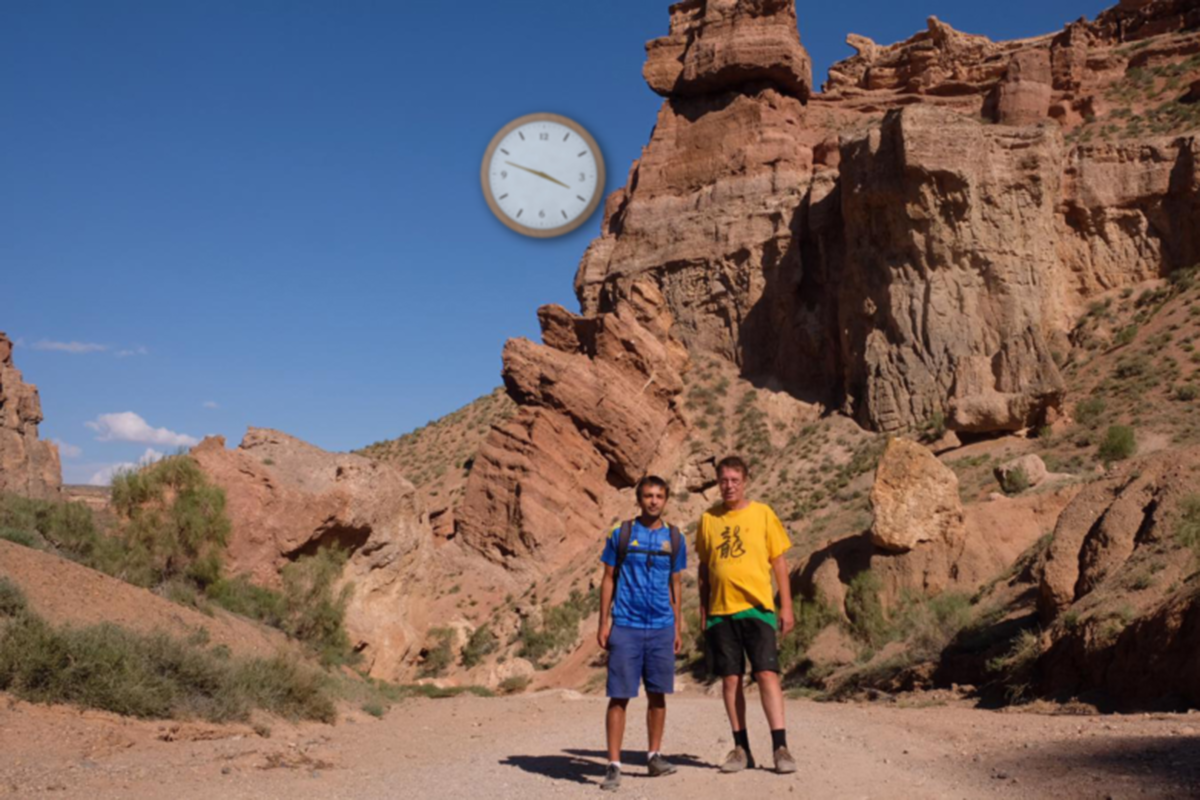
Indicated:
**3:48**
